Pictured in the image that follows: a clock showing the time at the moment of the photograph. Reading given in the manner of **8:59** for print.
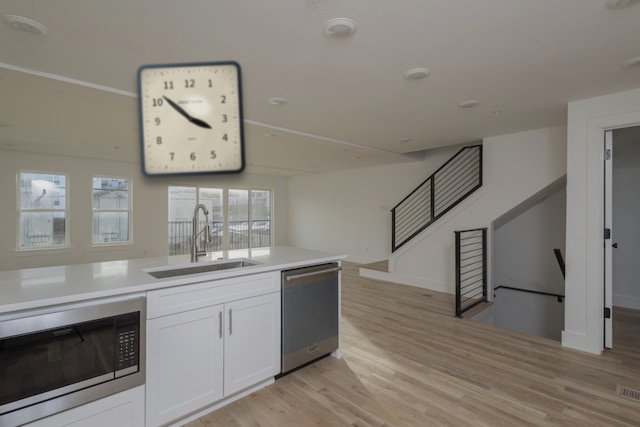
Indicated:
**3:52**
